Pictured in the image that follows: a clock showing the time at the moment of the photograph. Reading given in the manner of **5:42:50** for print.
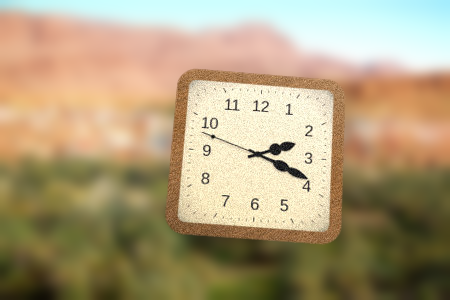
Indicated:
**2:18:48**
